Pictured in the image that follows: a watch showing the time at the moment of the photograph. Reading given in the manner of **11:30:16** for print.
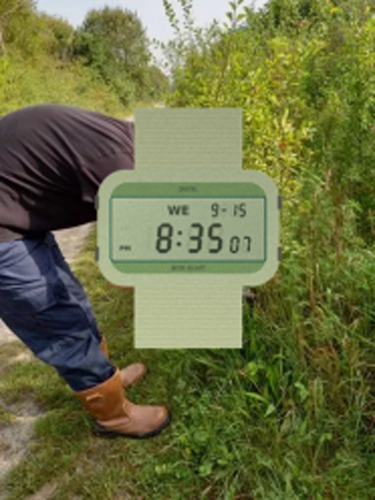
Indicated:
**8:35:07**
